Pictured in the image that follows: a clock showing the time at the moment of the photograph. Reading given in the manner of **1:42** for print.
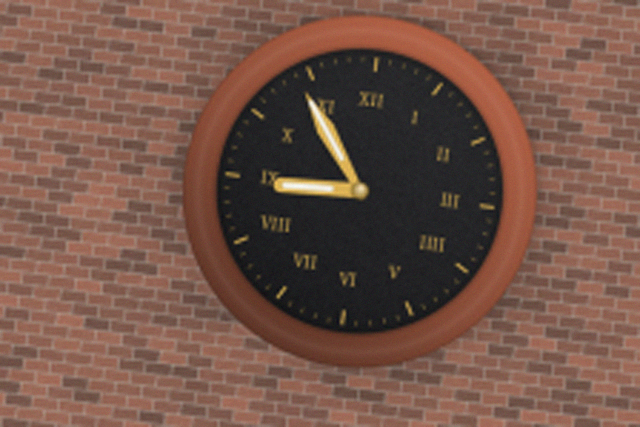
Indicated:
**8:54**
